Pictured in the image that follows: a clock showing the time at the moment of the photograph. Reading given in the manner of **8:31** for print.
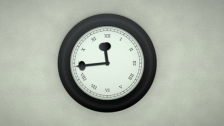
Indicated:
**11:44**
